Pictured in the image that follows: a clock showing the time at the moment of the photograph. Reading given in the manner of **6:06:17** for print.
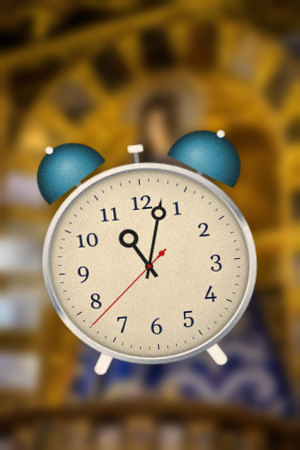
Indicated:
**11:02:38**
